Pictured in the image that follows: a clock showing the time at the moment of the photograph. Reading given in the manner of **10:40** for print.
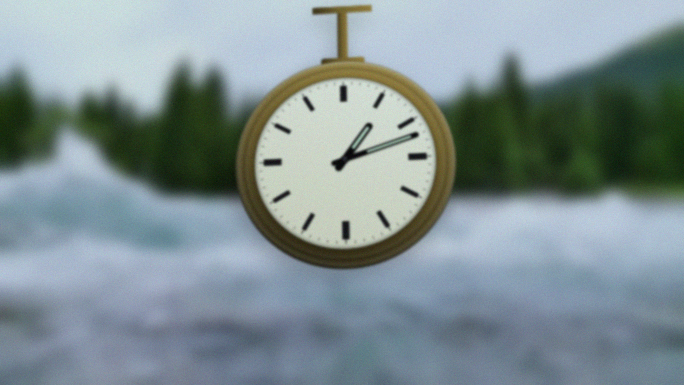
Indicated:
**1:12**
